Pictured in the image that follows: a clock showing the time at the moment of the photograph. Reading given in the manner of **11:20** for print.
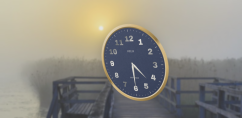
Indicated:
**4:30**
